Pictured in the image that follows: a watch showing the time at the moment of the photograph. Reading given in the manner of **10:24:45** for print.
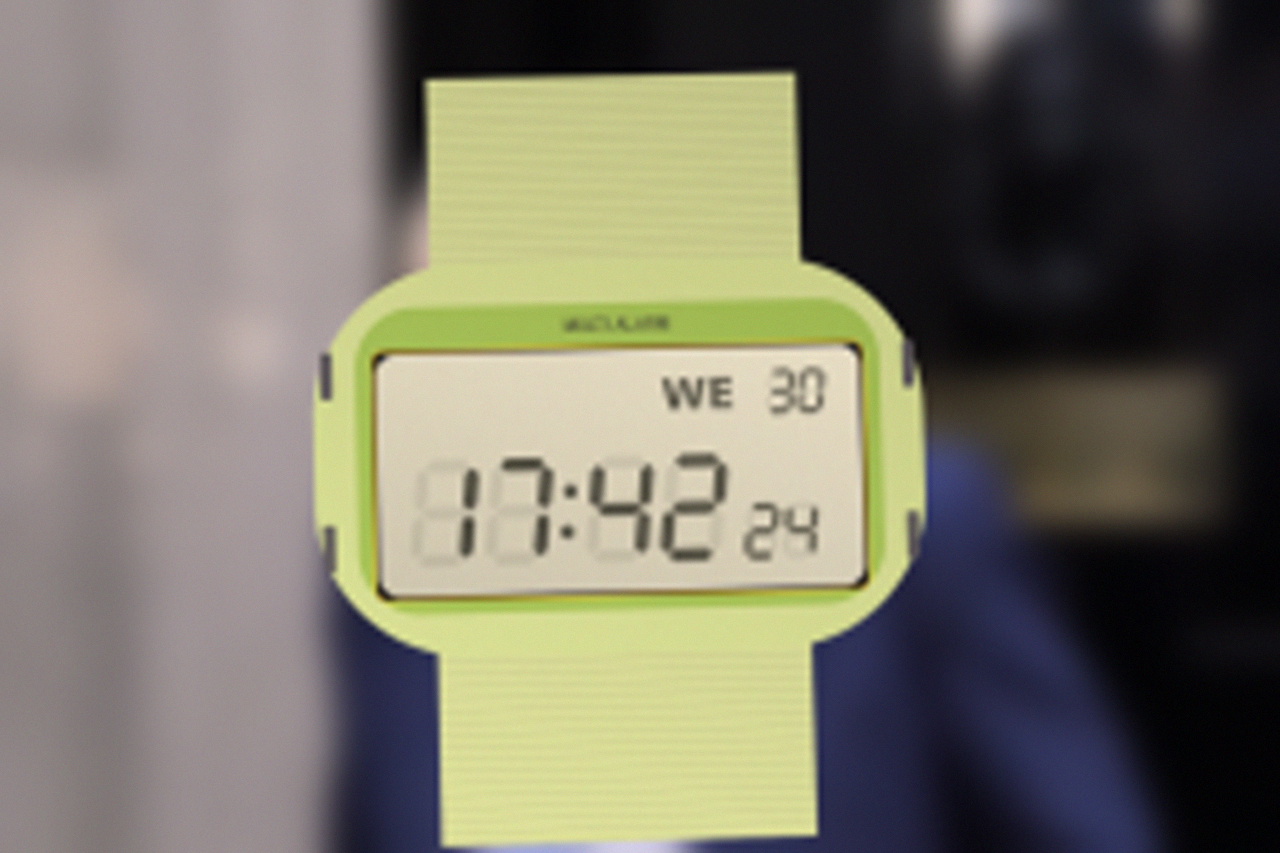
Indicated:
**17:42:24**
